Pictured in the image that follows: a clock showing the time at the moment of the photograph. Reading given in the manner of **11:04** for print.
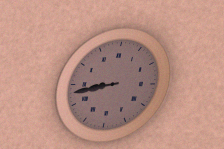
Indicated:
**8:43**
